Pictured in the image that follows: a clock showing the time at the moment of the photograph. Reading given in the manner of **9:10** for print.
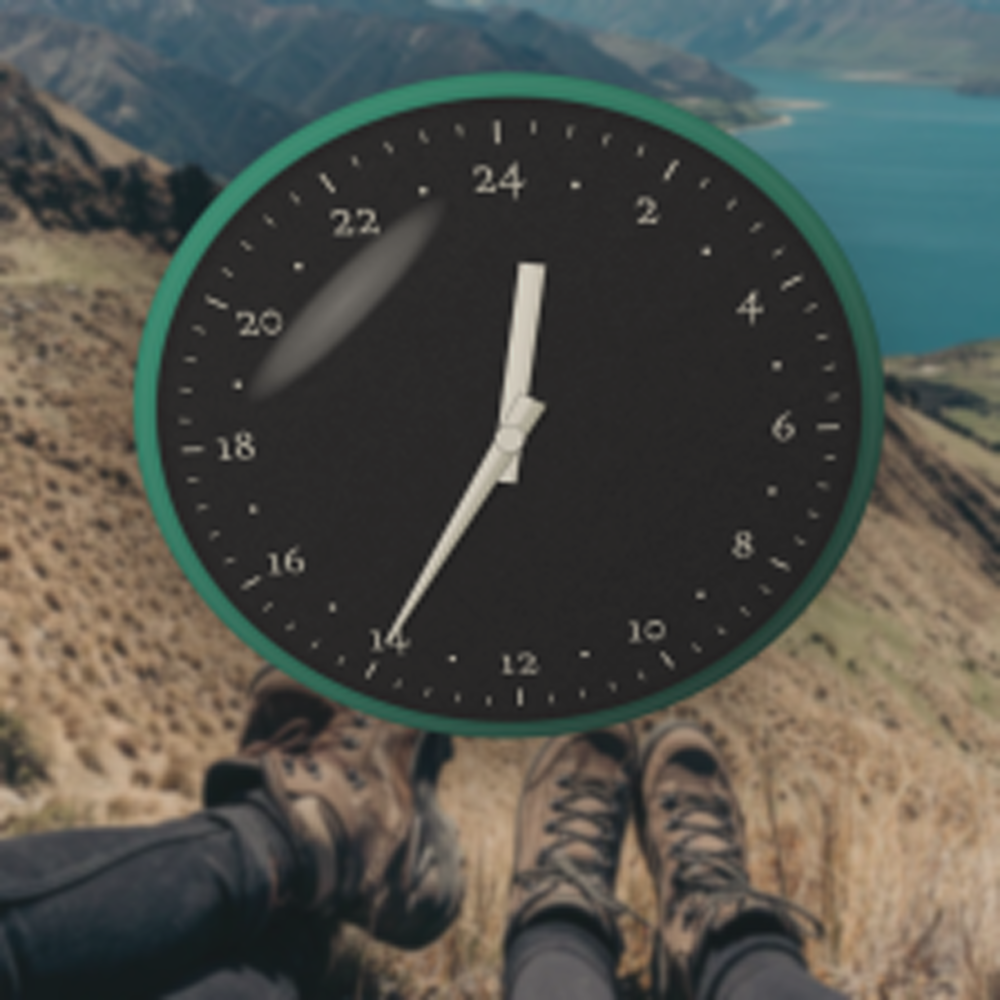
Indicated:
**0:35**
